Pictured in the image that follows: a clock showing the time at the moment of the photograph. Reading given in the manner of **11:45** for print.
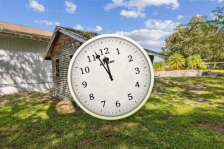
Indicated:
**11:57**
